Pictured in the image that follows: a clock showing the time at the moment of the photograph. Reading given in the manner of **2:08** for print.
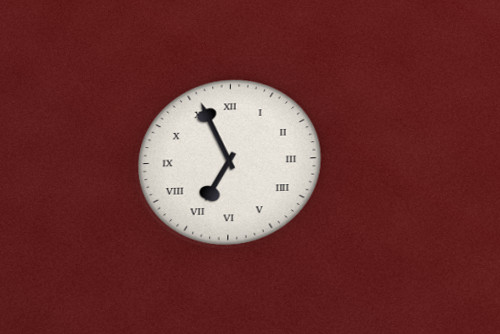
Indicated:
**6:56**
